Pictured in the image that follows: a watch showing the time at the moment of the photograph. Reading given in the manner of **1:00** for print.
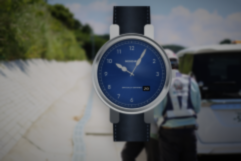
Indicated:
**10:05**
